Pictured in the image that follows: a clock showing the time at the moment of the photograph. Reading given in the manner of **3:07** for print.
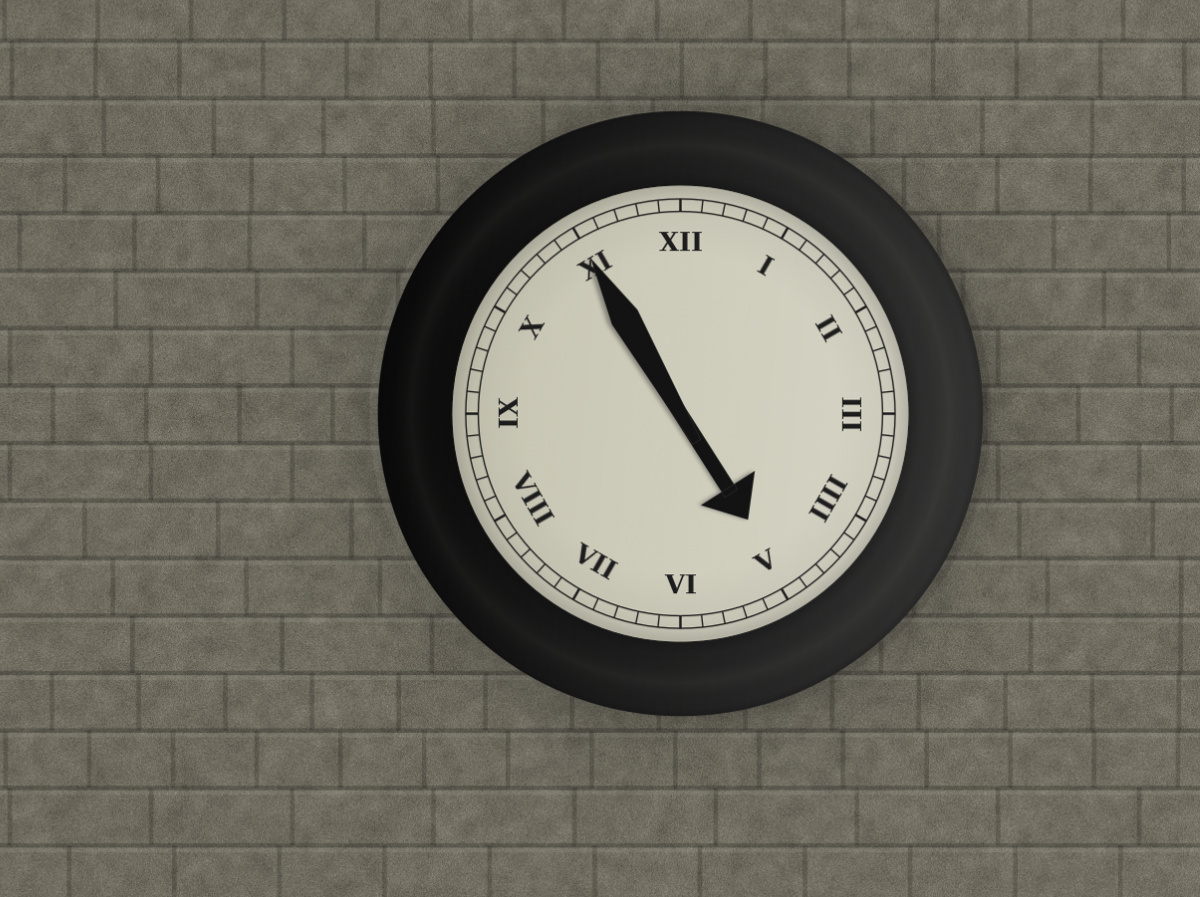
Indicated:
**4:55**
